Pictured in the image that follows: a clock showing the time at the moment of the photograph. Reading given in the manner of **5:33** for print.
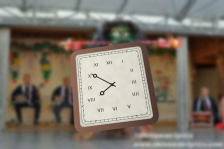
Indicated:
**7:51**
